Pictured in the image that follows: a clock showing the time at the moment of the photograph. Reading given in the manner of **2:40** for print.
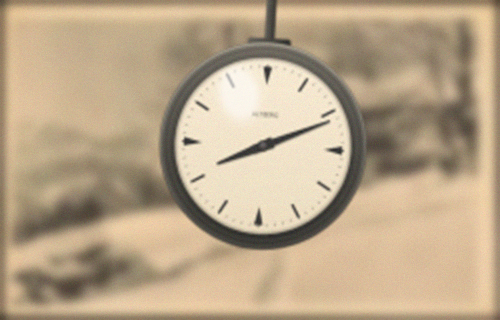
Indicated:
**8:11**
